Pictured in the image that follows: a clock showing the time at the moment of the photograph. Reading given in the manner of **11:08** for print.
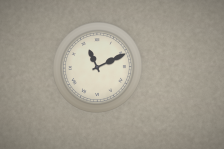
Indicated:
**11:11**
